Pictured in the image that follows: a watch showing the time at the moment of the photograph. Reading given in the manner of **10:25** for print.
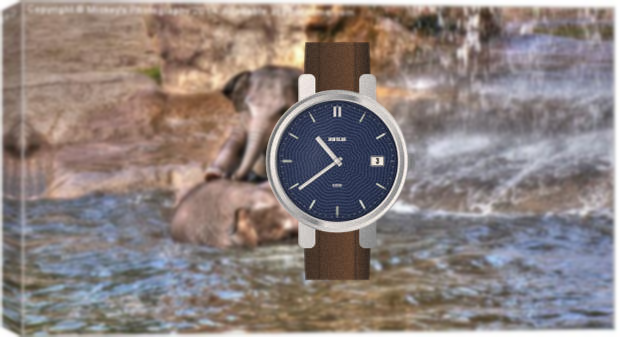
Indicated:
**10:39**
